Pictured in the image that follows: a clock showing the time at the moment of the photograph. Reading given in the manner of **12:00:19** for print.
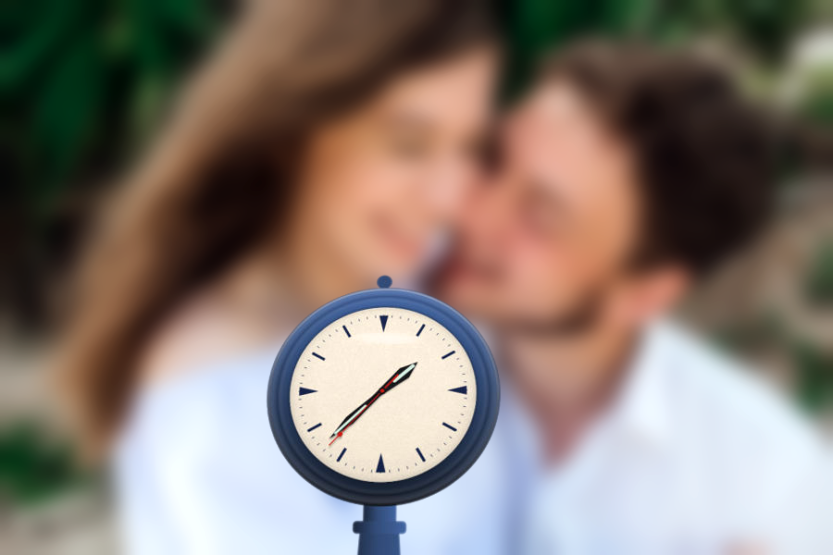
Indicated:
**1:37:37**
